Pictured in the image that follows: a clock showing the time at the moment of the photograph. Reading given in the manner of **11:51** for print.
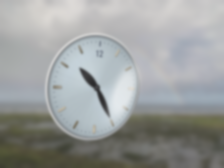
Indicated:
**10:25**
